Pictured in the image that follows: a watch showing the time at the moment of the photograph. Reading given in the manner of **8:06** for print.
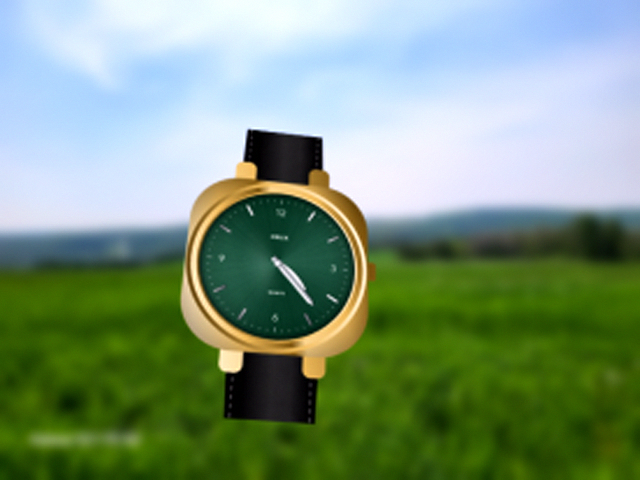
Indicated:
**4:23**
